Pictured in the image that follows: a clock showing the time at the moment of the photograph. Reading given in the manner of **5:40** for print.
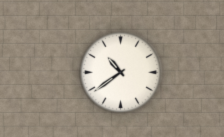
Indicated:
**10:39**
